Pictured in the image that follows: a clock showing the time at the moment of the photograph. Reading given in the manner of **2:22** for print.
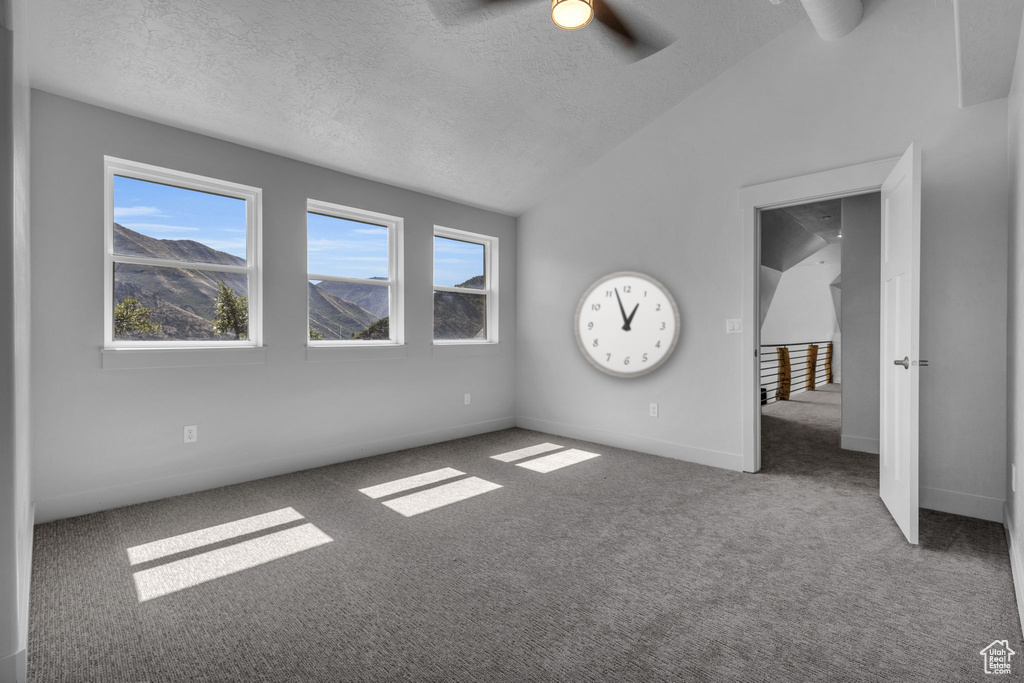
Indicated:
**12:57**
